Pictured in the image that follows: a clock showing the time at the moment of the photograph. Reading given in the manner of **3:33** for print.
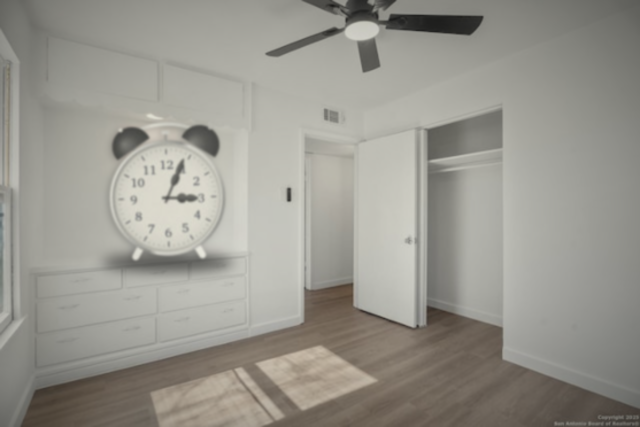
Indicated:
**3:04**
